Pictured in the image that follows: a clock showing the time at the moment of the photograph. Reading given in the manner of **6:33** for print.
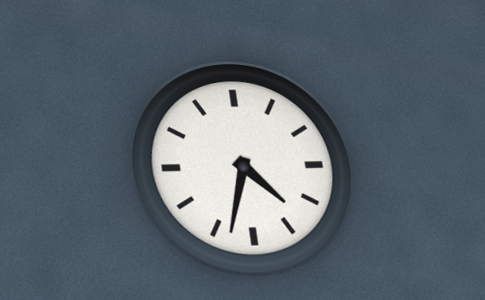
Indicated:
**4:33**
